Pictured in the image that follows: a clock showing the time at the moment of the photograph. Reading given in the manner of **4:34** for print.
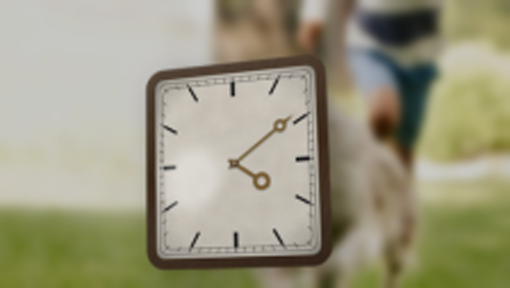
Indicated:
**4:09**
